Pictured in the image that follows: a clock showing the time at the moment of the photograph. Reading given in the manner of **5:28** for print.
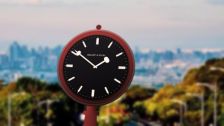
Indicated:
**1:51**
